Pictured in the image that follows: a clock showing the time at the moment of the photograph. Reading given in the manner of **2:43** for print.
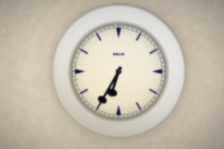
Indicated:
**6:35**
